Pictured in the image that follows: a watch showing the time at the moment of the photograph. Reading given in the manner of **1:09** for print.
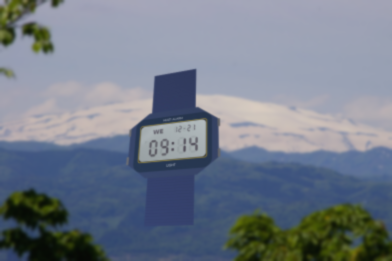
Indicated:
**9:14**
